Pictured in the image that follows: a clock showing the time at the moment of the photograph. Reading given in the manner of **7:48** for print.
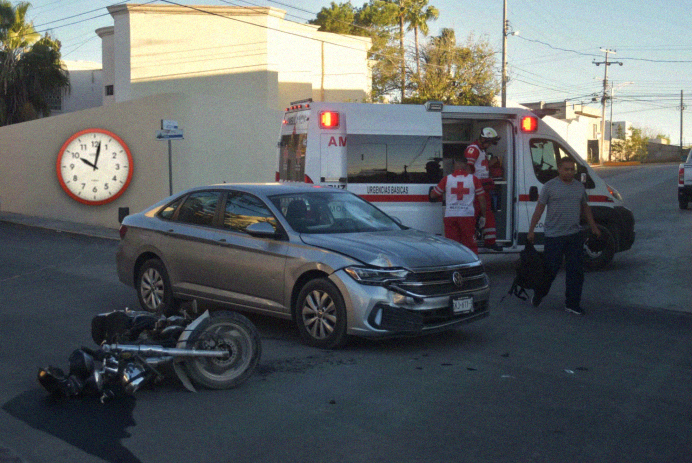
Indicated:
**10:02**
